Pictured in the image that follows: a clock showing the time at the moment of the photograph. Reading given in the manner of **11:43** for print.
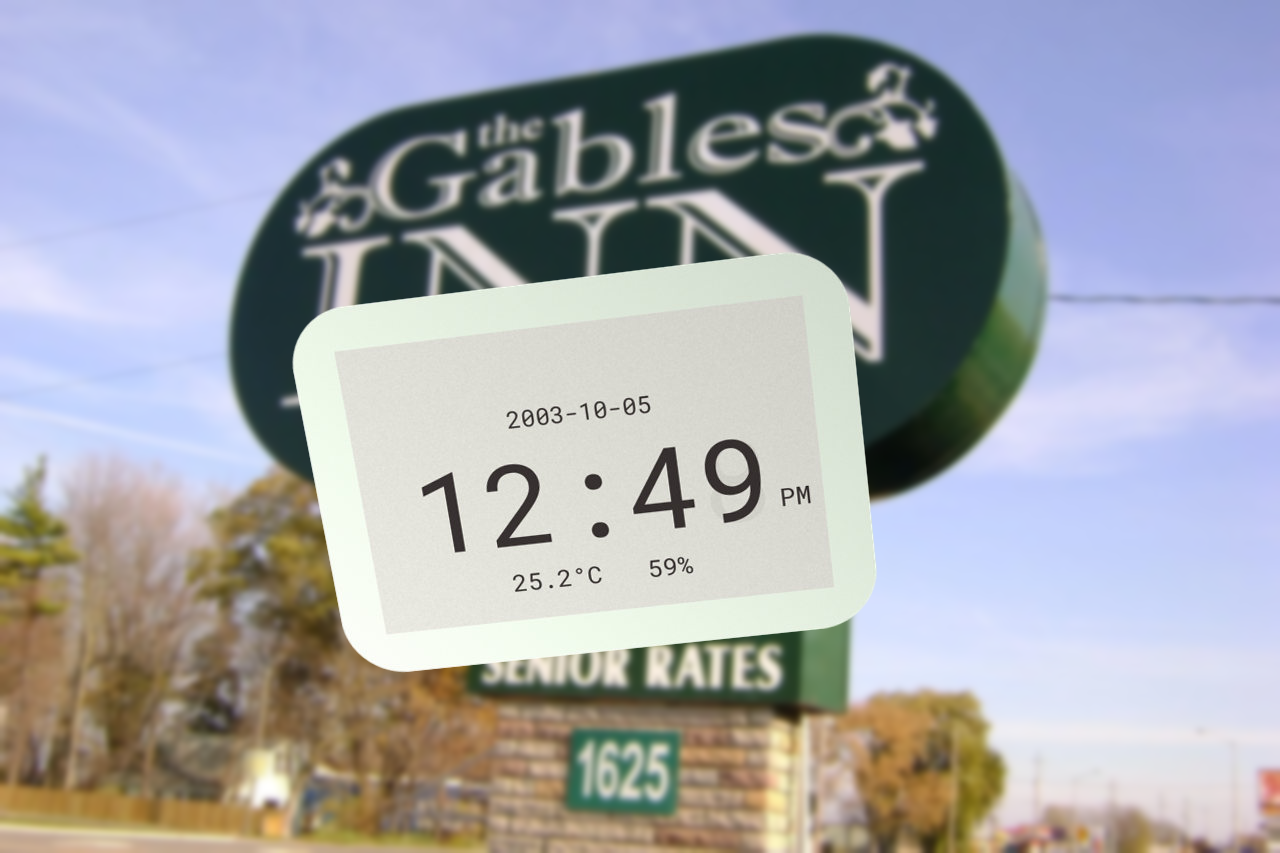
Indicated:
**12:49**
